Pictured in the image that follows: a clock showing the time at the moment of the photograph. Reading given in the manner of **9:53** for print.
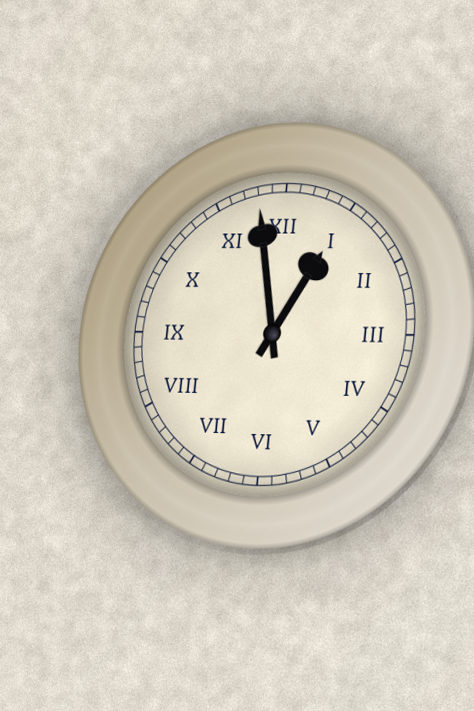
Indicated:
**12:58**
